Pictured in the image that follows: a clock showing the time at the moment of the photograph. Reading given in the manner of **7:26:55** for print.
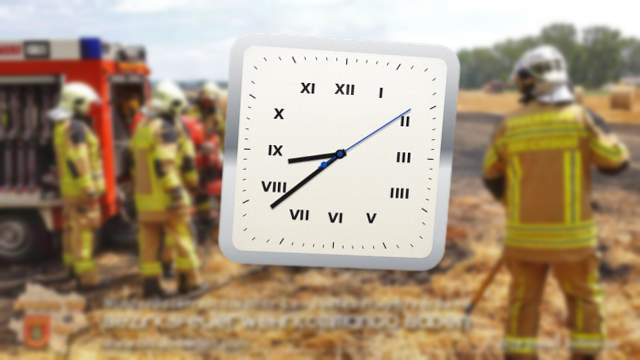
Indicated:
**8:38:09**
